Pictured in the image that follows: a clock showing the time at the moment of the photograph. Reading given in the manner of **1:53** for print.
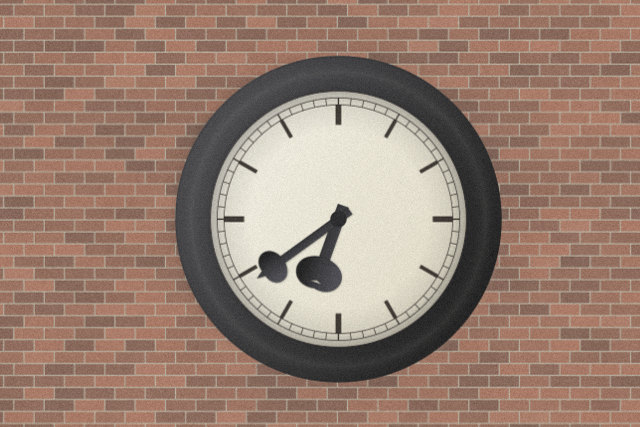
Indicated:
**6:39**
